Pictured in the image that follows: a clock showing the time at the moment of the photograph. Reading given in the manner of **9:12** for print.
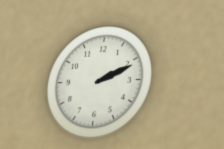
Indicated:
**2:11**
